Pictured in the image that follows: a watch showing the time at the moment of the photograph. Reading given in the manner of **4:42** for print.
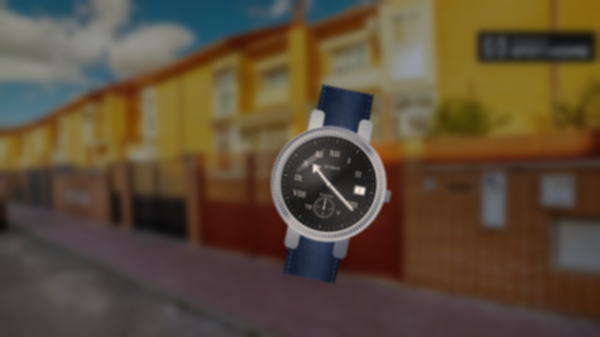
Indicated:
**10:21**
